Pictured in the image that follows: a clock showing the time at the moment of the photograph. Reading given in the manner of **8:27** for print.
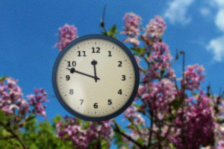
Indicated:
**11:48**
